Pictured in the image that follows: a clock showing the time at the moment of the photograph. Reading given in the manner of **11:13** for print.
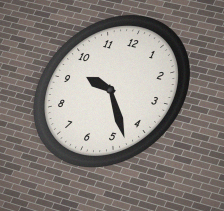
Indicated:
**9:23**
